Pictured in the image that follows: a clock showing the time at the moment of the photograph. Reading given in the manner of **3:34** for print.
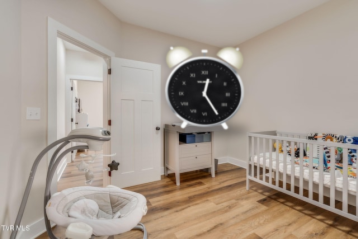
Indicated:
**12:25**
